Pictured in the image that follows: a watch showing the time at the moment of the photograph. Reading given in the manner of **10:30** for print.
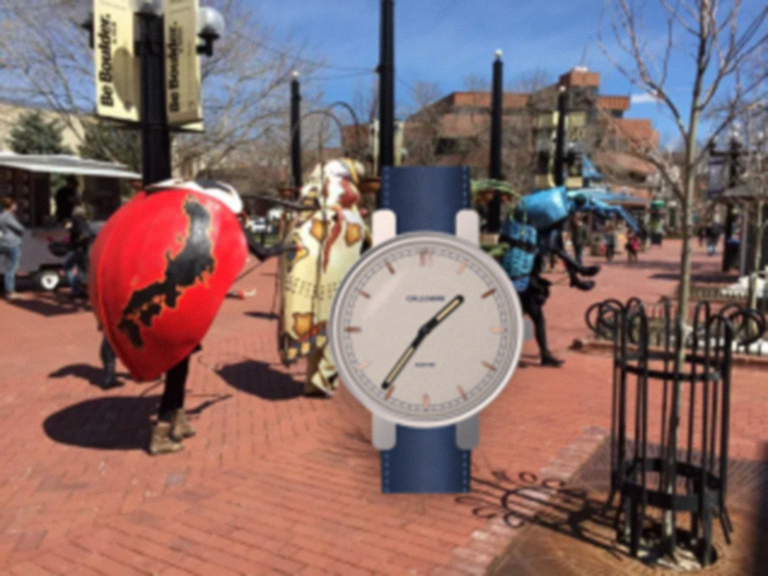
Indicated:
**1:36**
